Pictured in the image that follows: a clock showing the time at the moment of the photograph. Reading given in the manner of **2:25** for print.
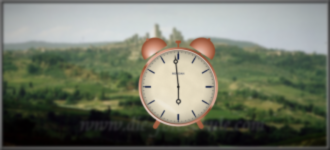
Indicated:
**5:59**
